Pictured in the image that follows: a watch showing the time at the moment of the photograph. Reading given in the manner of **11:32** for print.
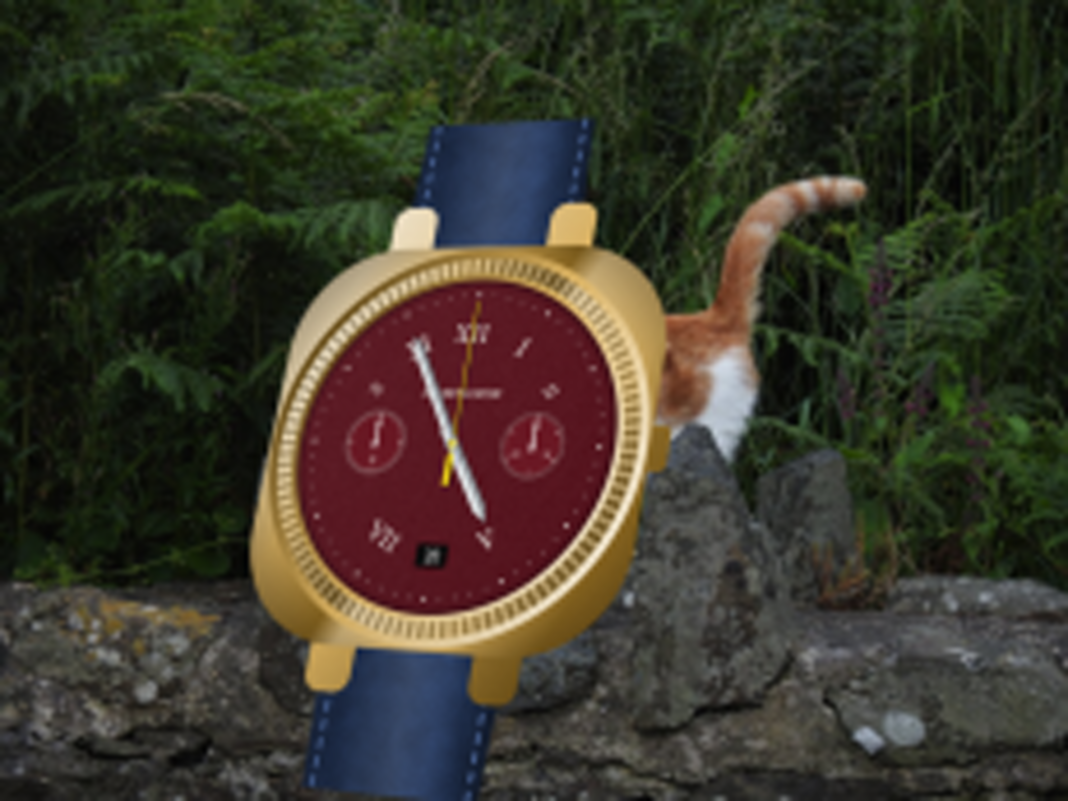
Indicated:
**4:55**
